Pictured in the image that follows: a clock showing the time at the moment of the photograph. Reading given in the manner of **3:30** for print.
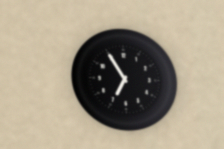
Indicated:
**6:55**
